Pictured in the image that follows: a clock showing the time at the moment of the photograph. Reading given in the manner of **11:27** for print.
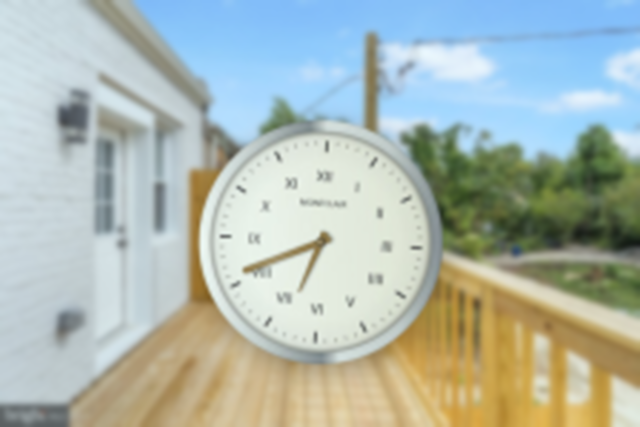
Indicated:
**6:41**
